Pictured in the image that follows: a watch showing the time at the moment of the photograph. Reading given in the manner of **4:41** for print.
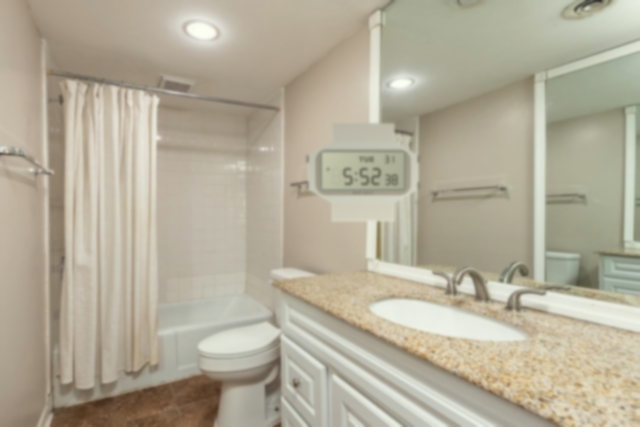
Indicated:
**5:52**
